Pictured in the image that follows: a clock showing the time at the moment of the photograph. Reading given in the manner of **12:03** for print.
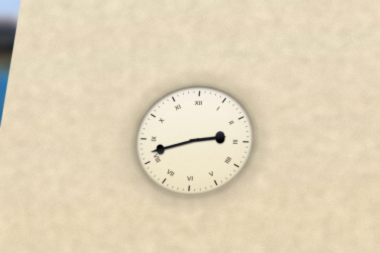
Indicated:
**2:42**
